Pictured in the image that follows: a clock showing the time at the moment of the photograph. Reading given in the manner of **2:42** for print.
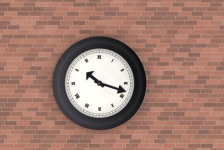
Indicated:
**10:18**
